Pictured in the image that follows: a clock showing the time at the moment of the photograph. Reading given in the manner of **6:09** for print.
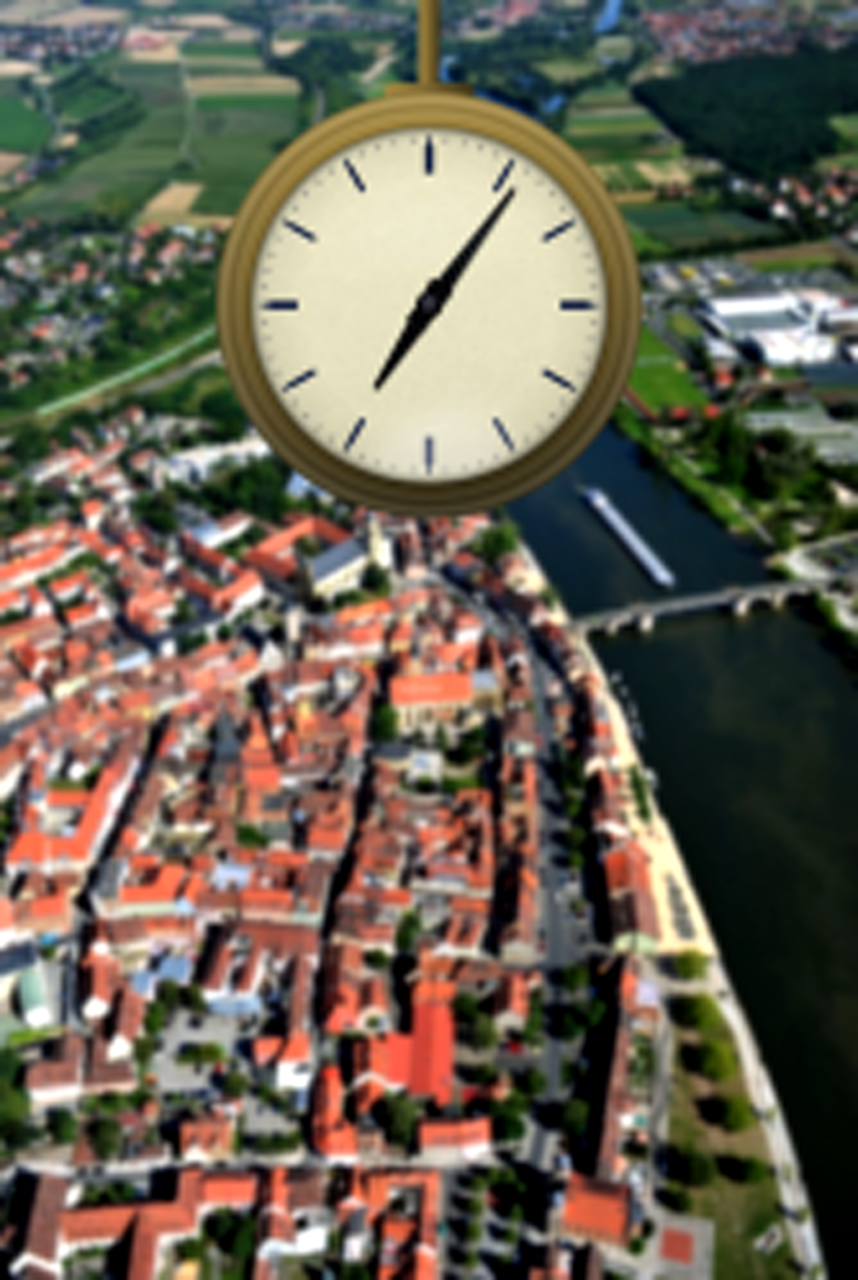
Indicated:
**7:06**
